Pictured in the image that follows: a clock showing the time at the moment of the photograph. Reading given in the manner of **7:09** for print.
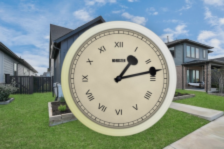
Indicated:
**1:13**
